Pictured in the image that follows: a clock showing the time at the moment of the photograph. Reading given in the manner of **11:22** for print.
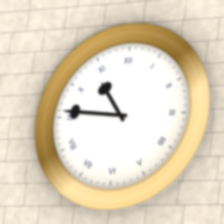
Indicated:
**10:46**
